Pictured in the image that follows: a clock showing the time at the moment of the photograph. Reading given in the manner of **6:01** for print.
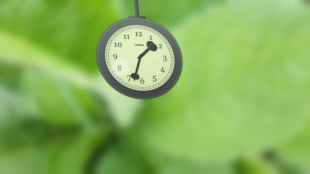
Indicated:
**1:33**
